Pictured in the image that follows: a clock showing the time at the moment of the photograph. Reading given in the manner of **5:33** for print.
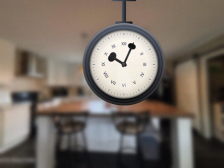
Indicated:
**10:04**
